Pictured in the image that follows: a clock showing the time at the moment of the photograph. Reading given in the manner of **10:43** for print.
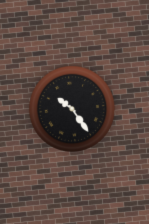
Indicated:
**10:25**
